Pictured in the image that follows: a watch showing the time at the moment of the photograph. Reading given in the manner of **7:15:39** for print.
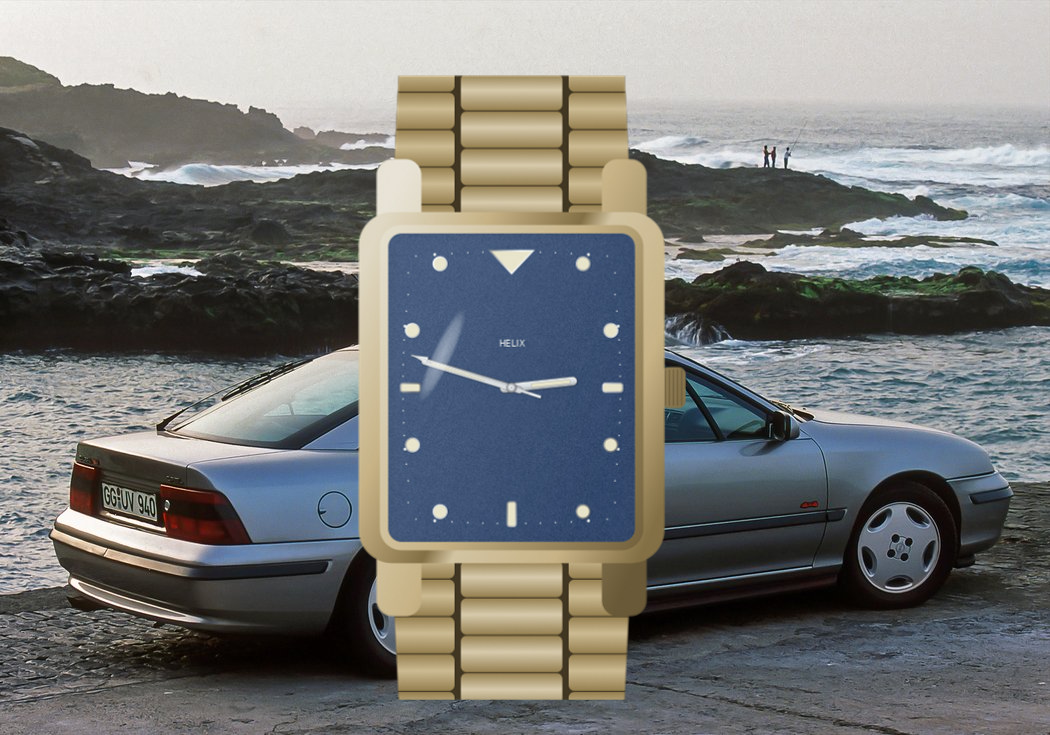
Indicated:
**2:47:48**
